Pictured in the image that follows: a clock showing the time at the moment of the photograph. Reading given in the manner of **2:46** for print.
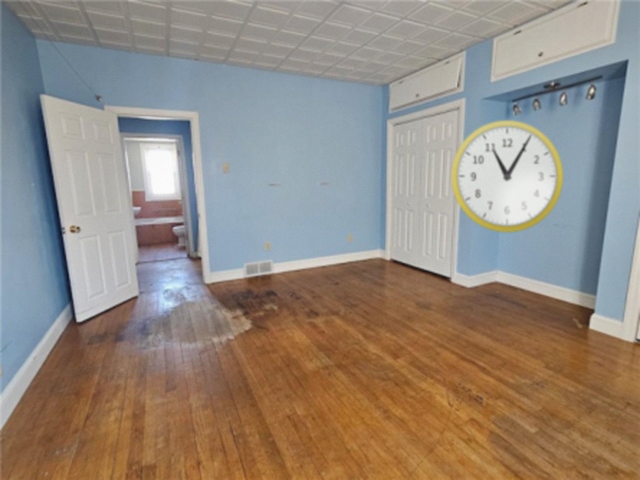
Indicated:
**11:05**
